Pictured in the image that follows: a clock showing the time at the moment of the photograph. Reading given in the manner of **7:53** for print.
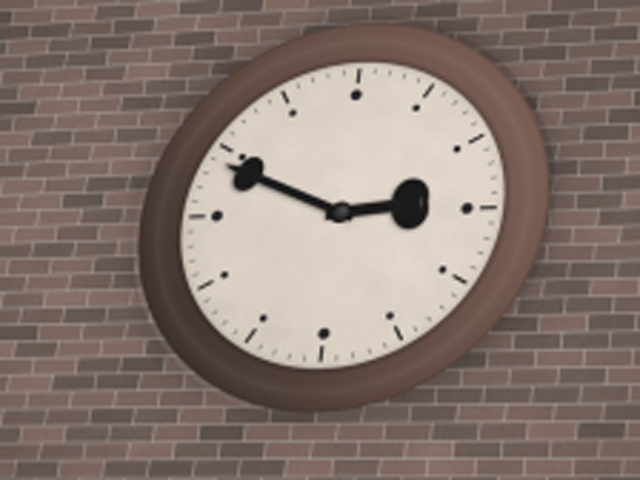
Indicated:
**2:49**
